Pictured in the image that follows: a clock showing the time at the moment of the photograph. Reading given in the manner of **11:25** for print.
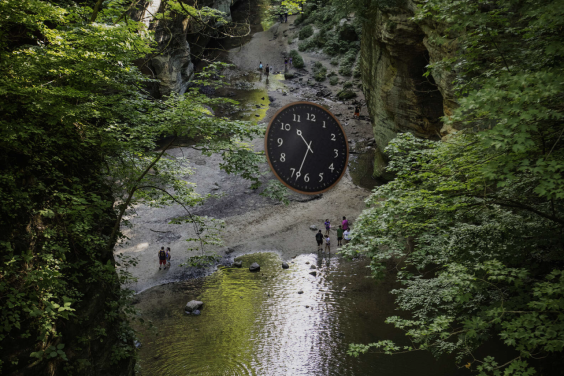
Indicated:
**10:33**
